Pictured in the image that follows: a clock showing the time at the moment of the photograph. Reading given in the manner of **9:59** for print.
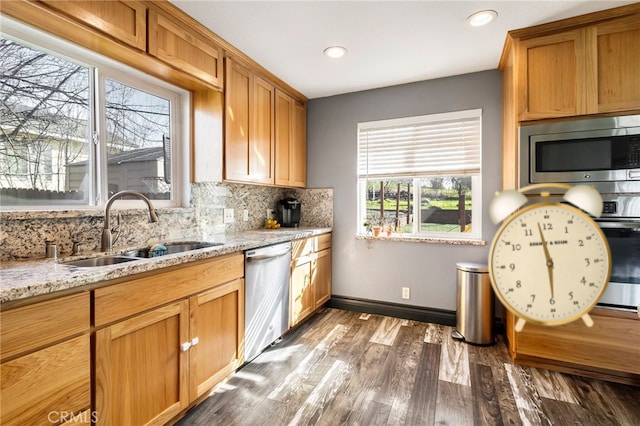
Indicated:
**5:58**
